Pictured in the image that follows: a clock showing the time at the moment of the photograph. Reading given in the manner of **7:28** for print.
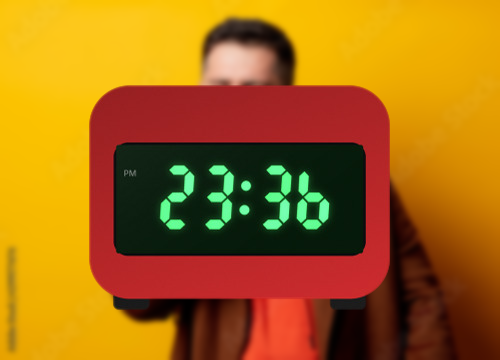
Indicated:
**23:36**
